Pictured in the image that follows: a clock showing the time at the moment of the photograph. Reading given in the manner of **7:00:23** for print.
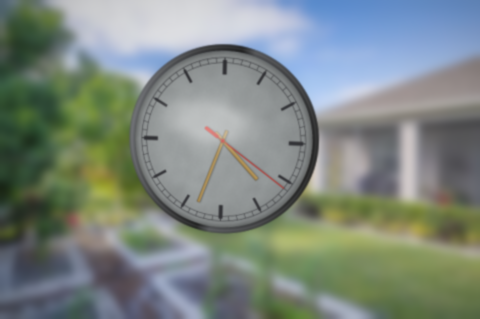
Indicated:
**4:33:21**
